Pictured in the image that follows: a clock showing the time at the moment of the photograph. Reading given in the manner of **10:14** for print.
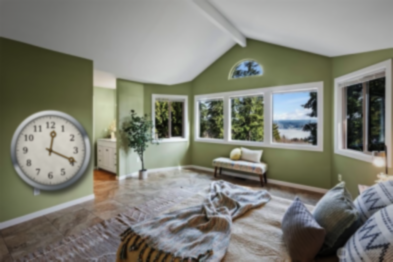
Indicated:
**12:19**
